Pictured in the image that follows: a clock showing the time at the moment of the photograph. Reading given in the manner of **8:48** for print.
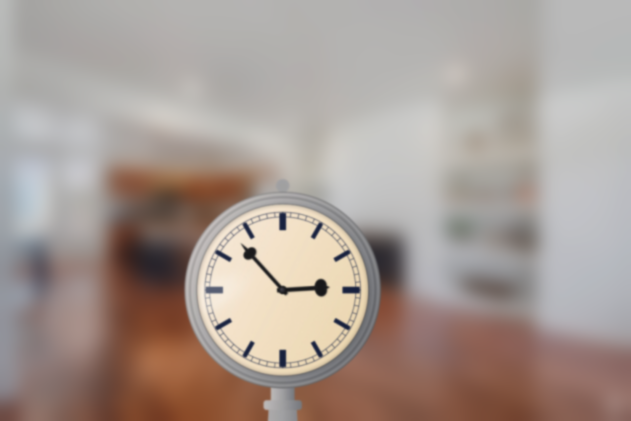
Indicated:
**2:53**
